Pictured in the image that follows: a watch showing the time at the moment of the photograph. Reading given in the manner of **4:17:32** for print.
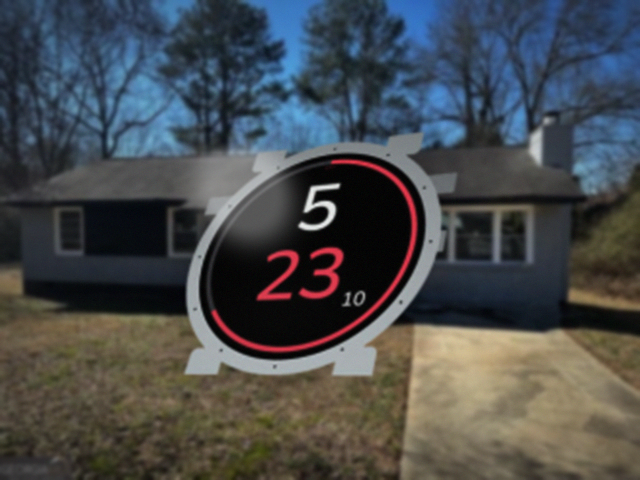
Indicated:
**5:23:10**
